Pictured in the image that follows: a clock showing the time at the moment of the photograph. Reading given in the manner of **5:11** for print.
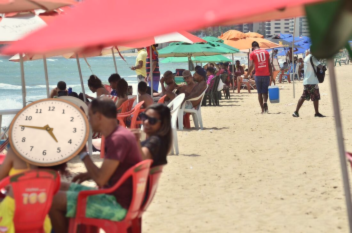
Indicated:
**4:46**
